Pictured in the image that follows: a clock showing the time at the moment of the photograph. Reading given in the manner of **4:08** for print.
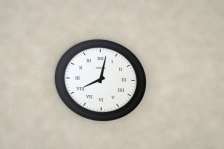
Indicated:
**8:02**
